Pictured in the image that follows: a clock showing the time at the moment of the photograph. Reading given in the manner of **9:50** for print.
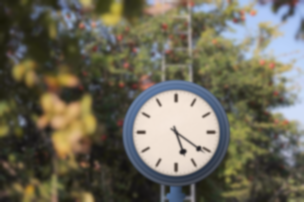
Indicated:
**5:21**
